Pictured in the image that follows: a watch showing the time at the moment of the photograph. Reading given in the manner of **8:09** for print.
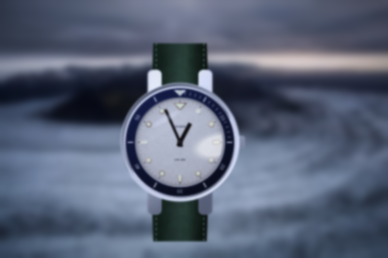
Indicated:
**12:56**
